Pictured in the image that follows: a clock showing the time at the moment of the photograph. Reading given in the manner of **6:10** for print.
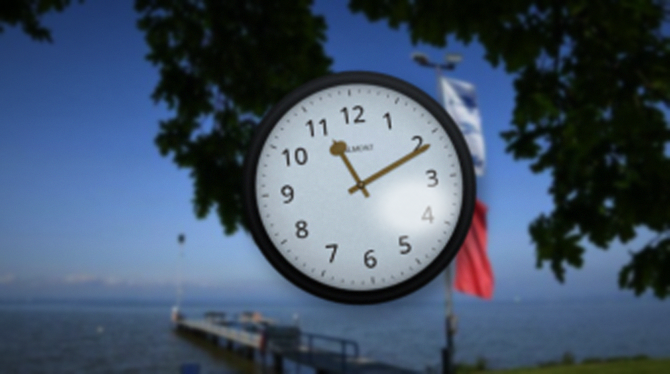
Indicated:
**11:11**
